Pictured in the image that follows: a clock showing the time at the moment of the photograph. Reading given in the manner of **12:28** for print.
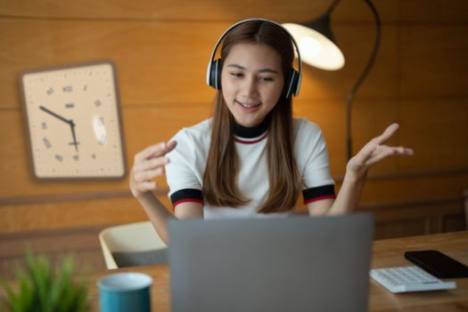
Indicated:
**5:50**
